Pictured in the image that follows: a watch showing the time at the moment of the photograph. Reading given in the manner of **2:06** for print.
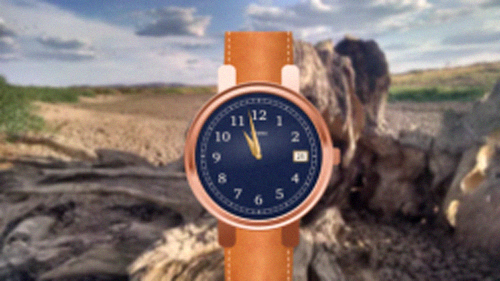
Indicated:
**10:58**
